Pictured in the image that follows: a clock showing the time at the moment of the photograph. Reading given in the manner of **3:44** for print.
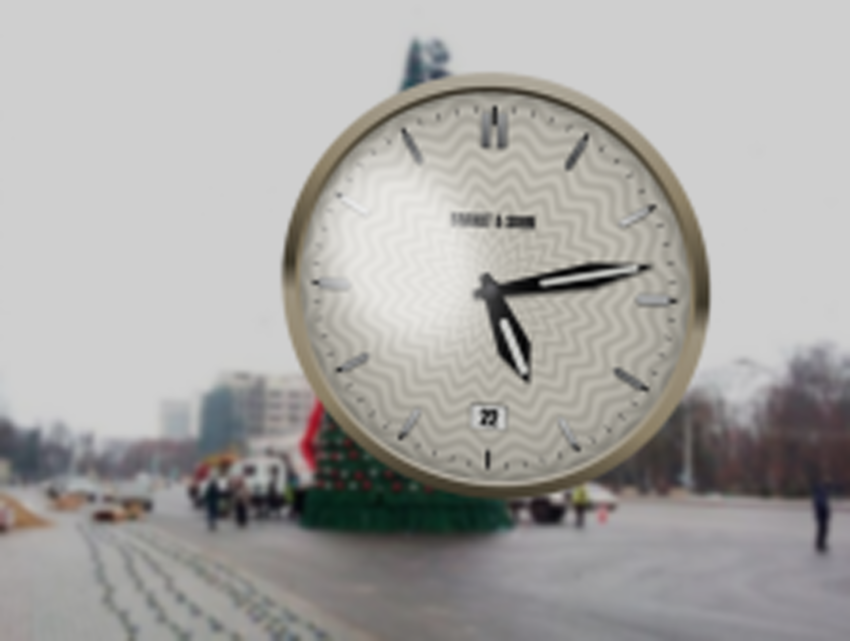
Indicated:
**5:13**
